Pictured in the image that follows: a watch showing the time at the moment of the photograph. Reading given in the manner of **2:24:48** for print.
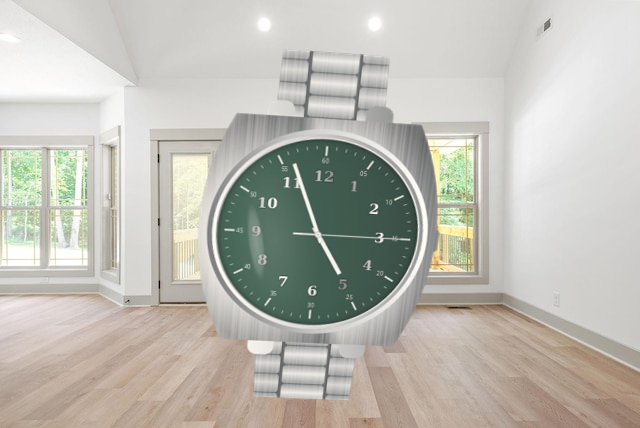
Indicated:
**4:56:15**
